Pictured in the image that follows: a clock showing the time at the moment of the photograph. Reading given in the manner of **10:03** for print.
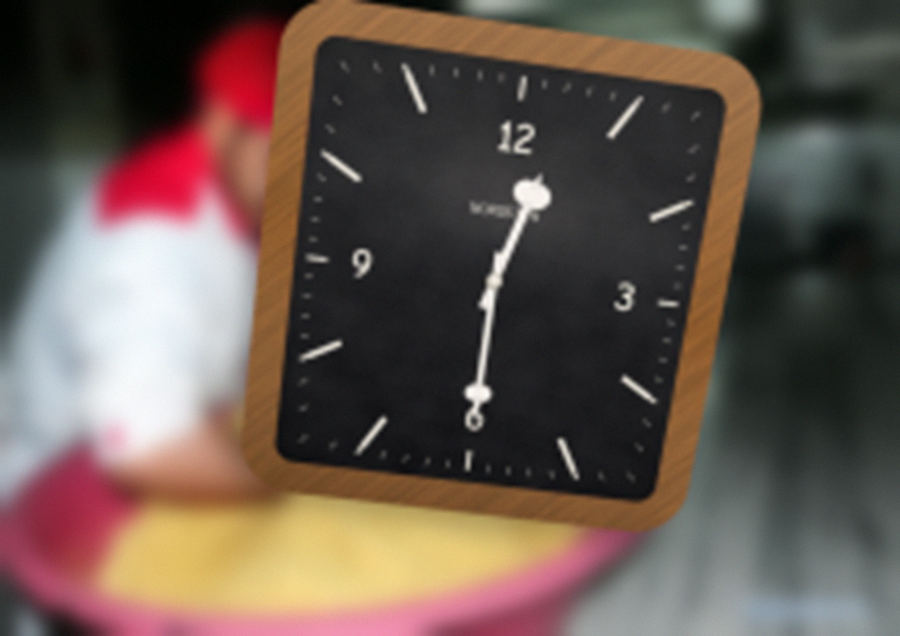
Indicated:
**12:30**
